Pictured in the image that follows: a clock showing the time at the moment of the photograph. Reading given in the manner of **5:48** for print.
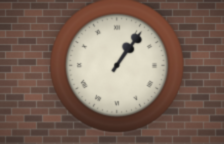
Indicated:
**1:06**
